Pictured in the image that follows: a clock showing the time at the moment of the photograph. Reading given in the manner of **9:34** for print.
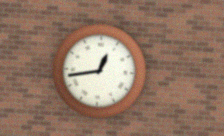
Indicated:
**12:43**
